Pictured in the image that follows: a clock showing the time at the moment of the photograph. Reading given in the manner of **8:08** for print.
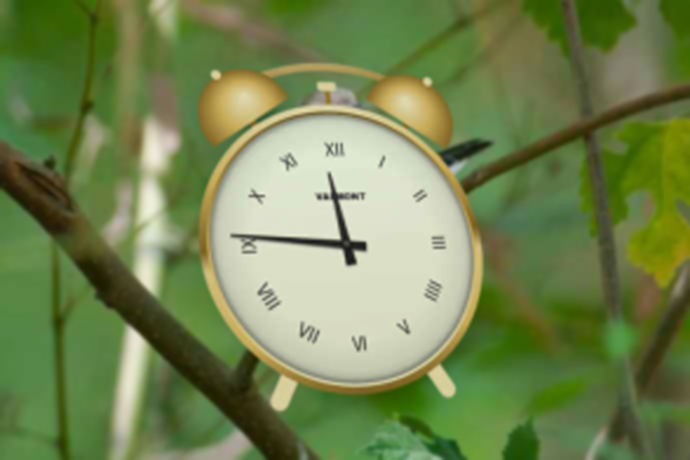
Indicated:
**11:46**
